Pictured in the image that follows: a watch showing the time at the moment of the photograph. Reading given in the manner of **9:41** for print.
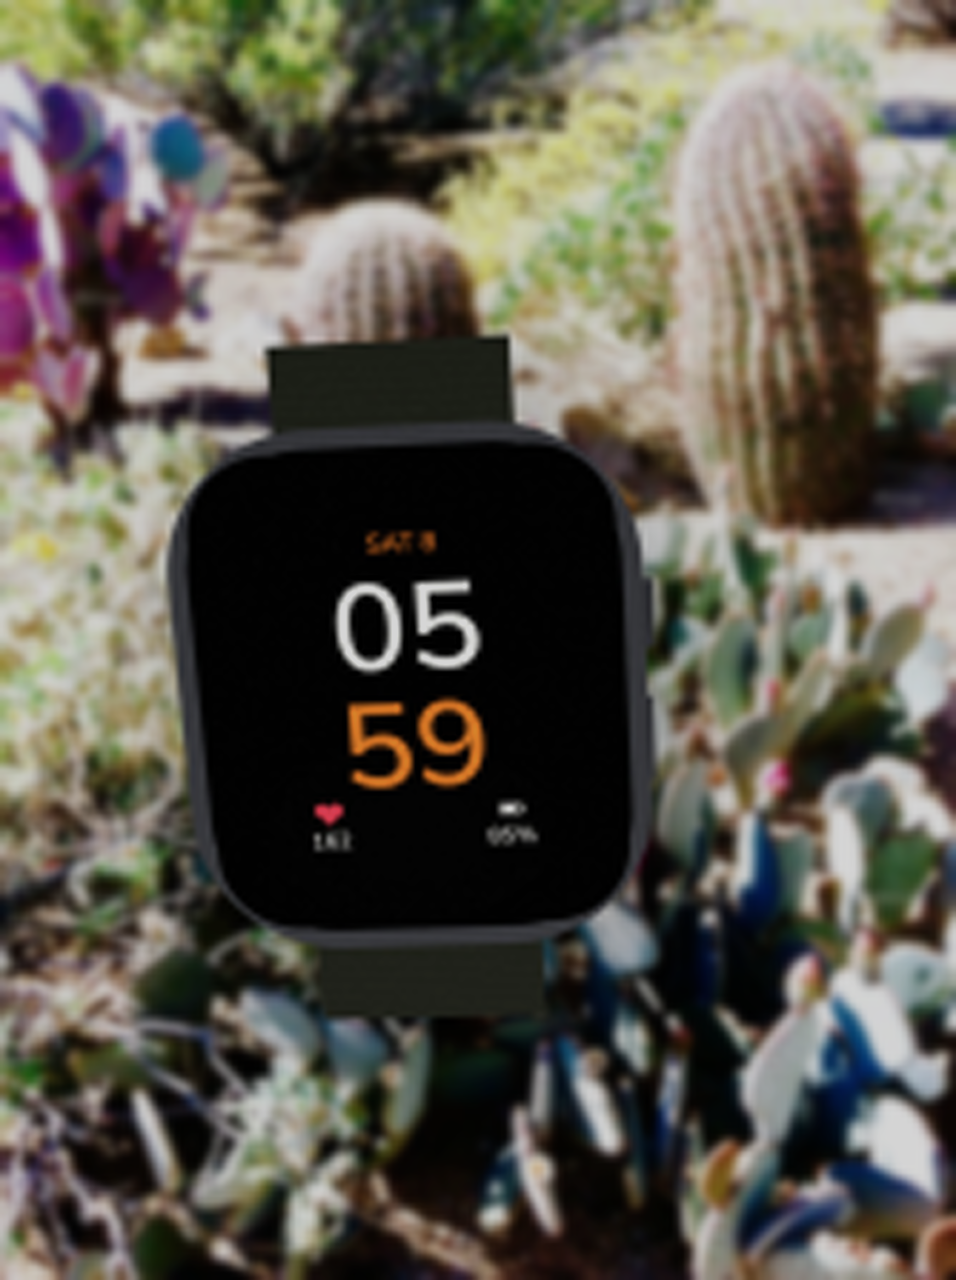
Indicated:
**5:59**
